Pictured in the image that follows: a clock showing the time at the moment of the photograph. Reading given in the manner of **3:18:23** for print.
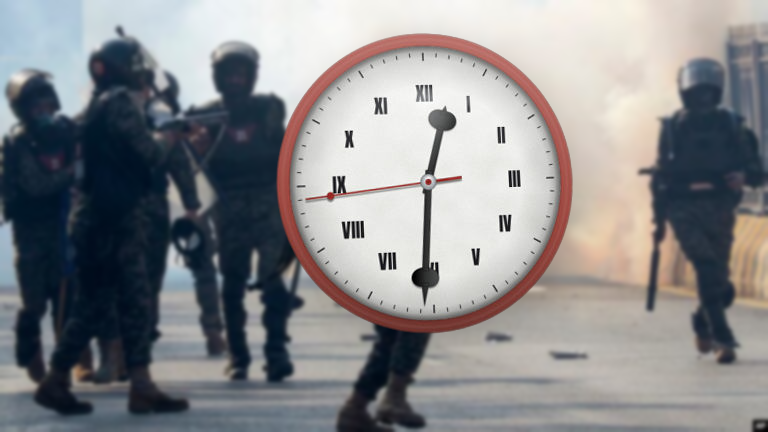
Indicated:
**12:30:44**
